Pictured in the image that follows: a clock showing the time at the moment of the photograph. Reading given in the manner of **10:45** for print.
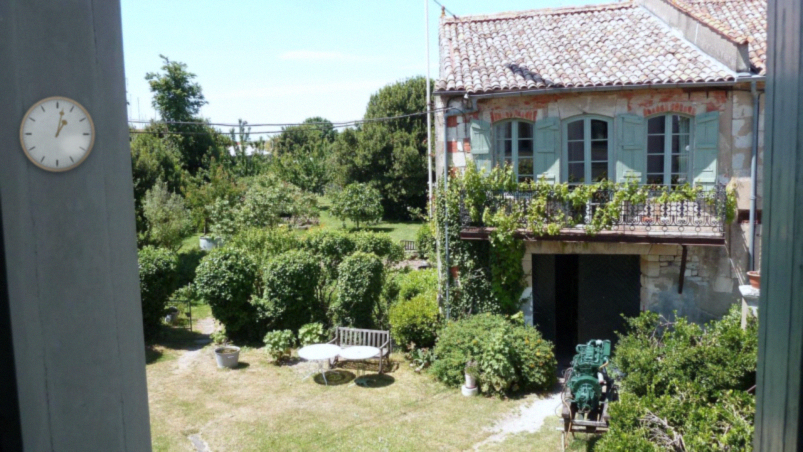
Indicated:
**1:02**
